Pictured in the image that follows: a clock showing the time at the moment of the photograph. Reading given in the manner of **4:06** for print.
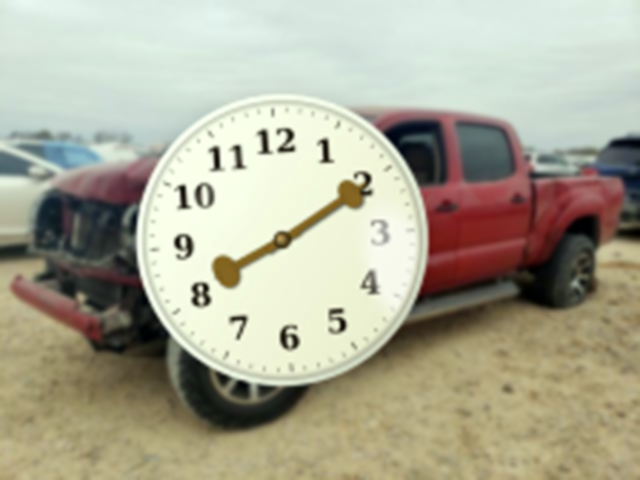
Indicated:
**8:10**
